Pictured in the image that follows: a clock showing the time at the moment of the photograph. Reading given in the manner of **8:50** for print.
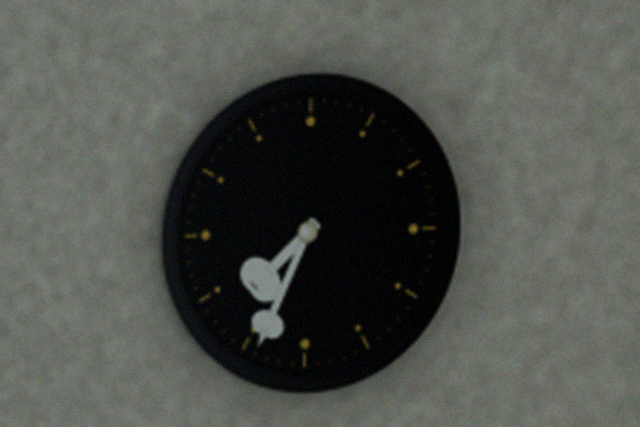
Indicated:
**7:34**
